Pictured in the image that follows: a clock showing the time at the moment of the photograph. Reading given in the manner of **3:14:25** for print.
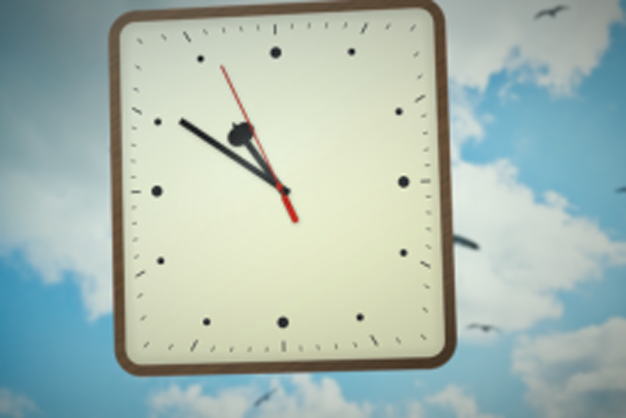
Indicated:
**10:50:56**
